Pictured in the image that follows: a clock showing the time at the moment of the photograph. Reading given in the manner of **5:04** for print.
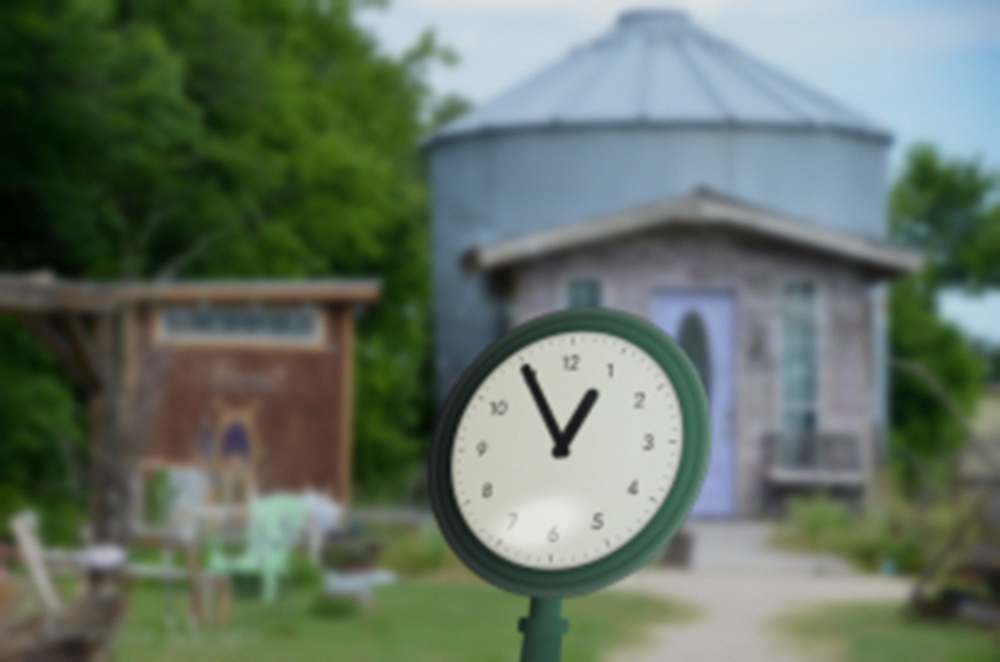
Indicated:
**12:55**
